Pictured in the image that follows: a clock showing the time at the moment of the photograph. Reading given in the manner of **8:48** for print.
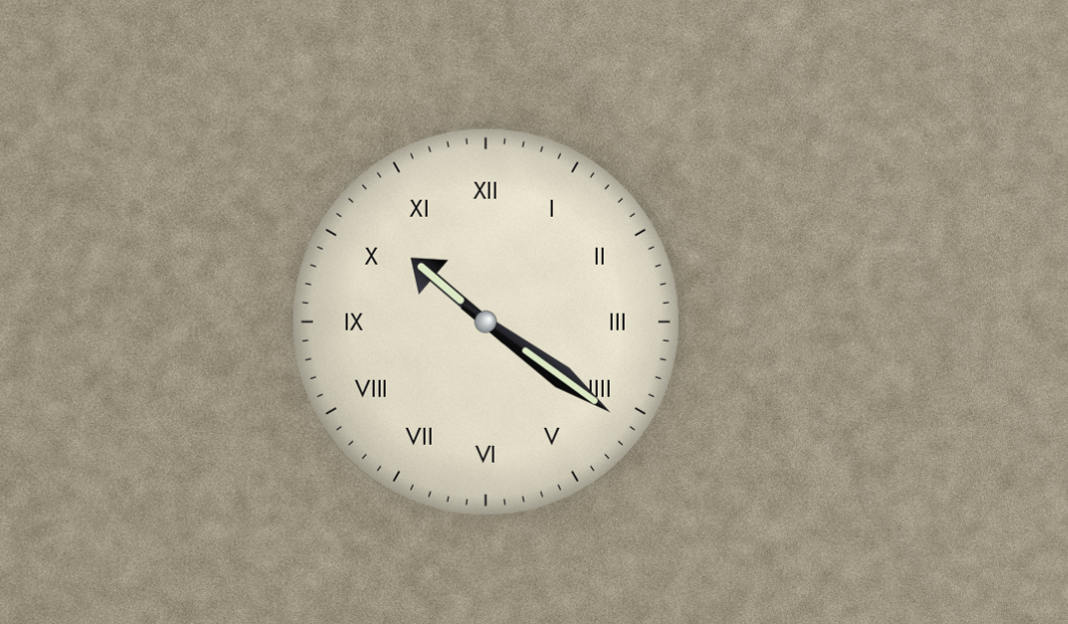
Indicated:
**10:21**
